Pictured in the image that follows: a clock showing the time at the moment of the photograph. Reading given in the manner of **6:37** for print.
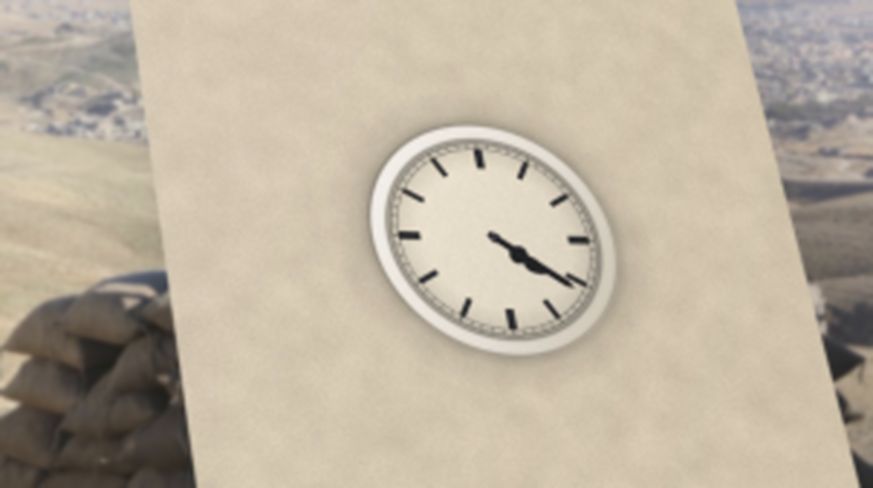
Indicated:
**4:21**
